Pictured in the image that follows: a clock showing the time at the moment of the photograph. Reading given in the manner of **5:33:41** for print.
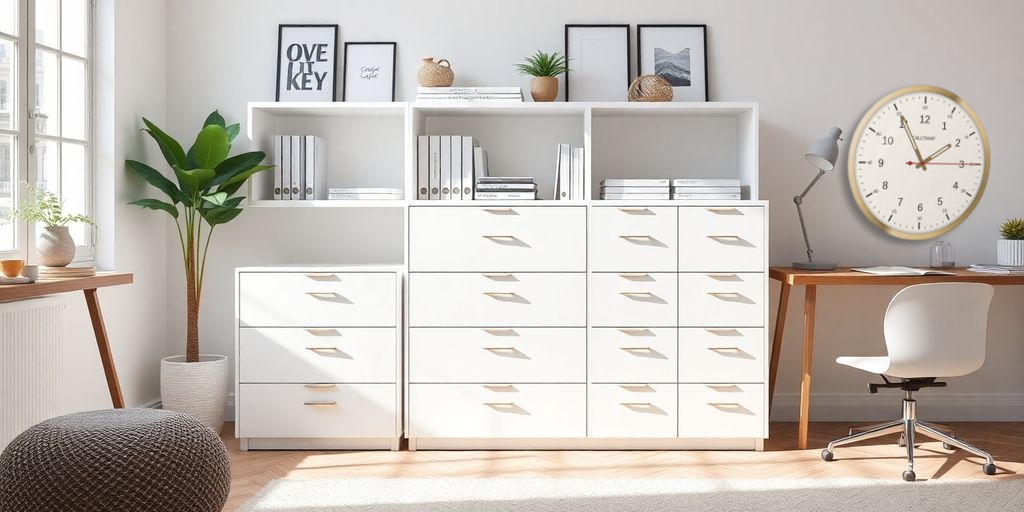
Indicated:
**1:55:15**
